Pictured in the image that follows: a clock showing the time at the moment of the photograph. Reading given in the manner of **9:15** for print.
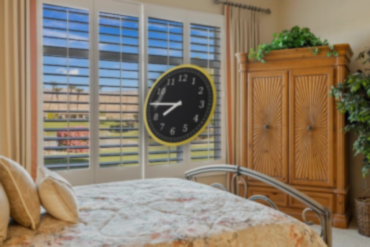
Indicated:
**7:45**
